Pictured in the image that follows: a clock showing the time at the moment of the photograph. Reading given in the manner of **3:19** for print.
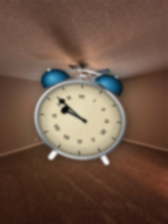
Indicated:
**9:52**
